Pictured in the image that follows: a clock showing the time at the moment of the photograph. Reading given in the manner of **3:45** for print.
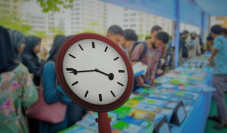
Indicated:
**3:44**
